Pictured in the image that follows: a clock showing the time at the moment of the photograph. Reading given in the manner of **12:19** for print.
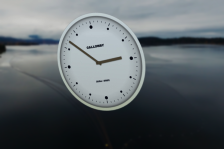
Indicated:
**2:52**
